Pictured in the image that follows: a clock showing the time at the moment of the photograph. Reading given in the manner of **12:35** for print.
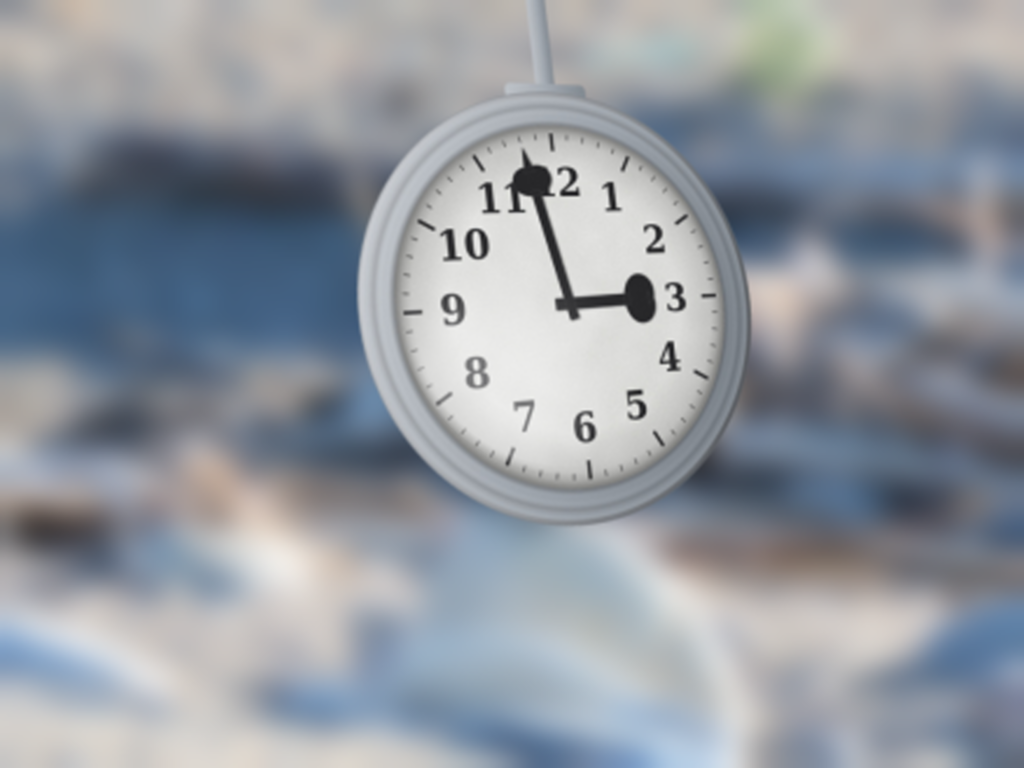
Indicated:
**2:58**
